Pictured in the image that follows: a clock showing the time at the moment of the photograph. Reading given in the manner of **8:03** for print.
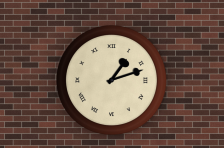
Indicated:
**1:12**
